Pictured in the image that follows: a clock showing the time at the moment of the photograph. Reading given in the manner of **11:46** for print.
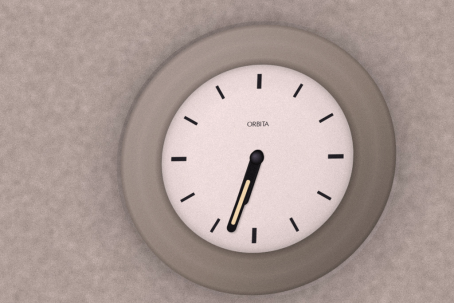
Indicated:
**6:33**
